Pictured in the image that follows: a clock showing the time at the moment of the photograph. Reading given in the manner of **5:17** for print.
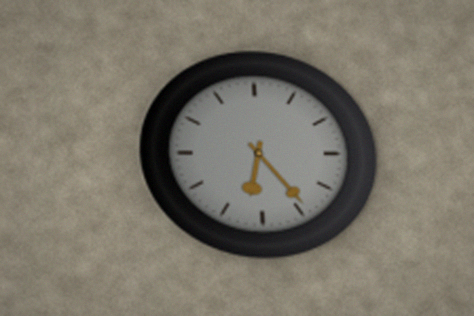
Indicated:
**6:24**
